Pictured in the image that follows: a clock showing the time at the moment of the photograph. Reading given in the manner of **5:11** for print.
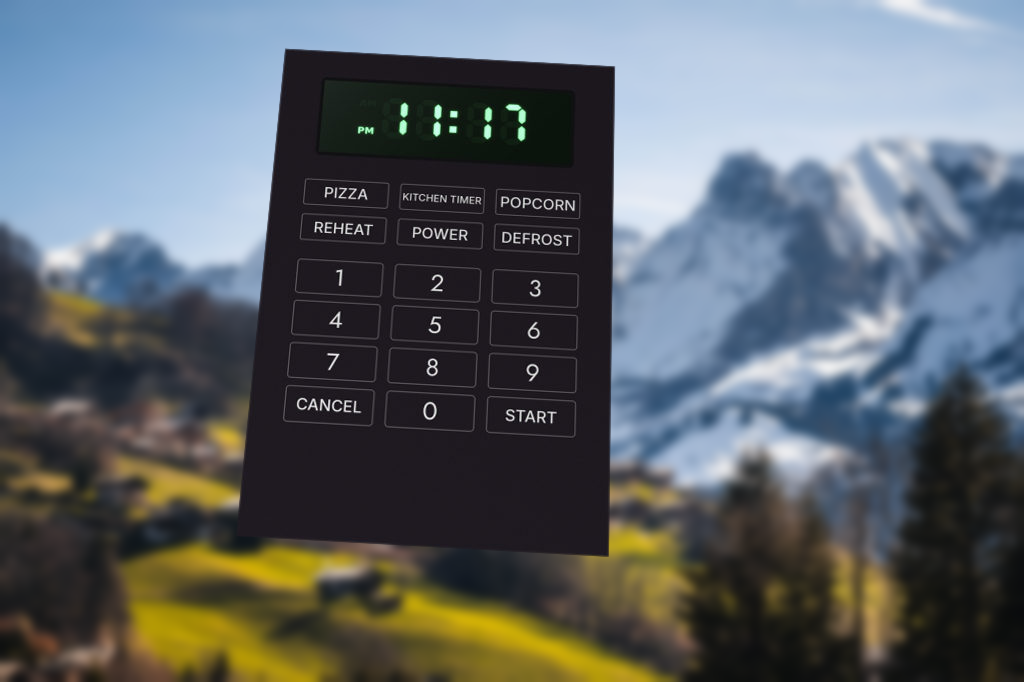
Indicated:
**11:17**
